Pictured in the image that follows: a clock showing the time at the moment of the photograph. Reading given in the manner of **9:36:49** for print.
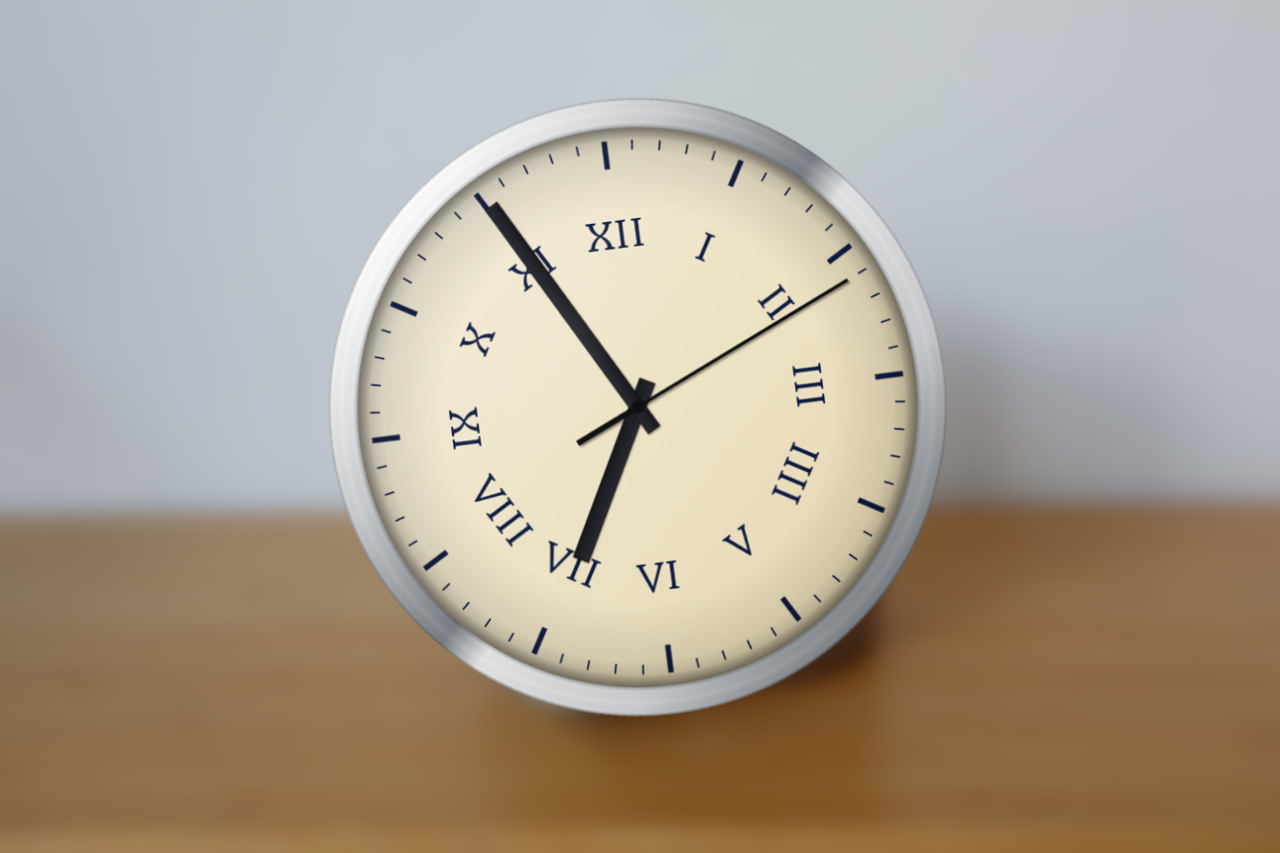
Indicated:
**6:55:11**
